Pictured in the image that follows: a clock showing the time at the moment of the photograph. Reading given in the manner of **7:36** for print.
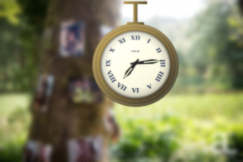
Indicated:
**7:14**
